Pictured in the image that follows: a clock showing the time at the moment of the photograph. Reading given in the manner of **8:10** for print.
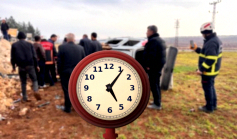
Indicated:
**5:06**
